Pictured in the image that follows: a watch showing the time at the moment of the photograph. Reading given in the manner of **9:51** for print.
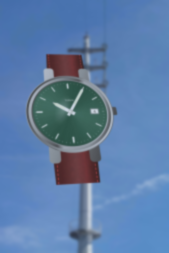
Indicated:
**10:05**
